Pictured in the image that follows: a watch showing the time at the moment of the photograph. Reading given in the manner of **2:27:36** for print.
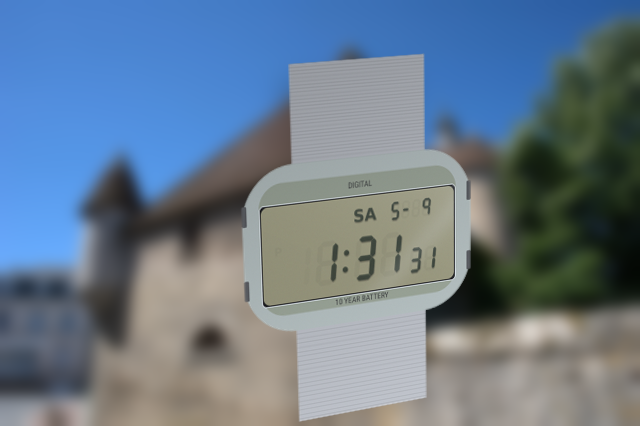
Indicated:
**1:31:31**
